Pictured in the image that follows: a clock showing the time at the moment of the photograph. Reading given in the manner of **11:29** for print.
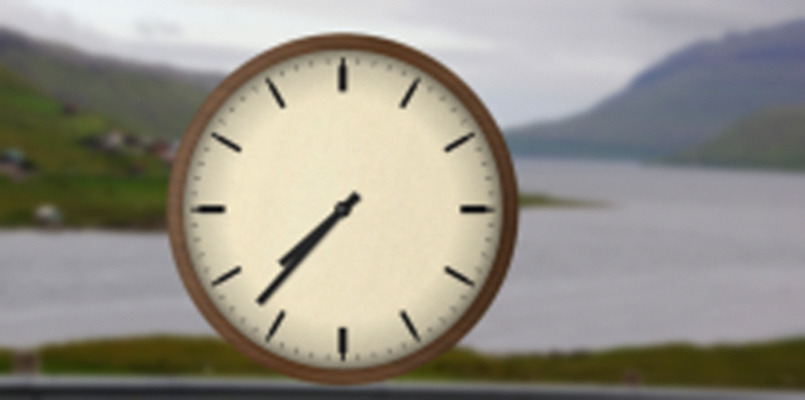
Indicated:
**7:37**
